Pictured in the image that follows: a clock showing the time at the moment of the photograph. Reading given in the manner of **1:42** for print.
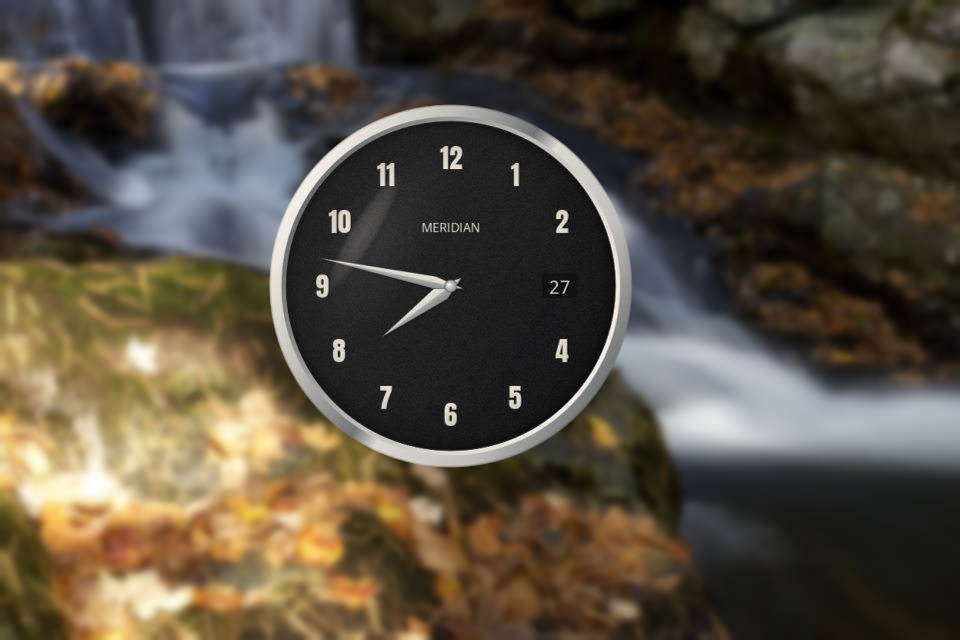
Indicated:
**7:47**
